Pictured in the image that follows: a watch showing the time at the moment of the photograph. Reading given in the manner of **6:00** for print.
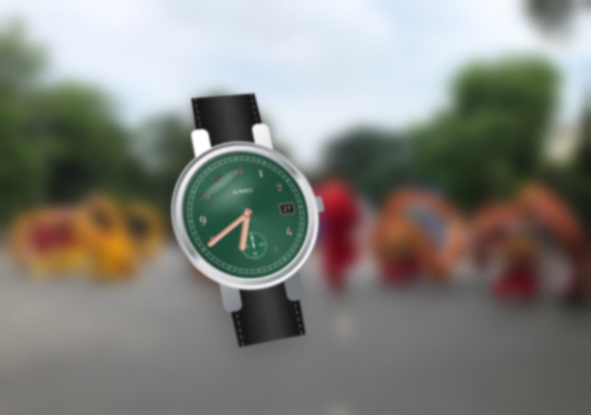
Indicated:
**6:40**
